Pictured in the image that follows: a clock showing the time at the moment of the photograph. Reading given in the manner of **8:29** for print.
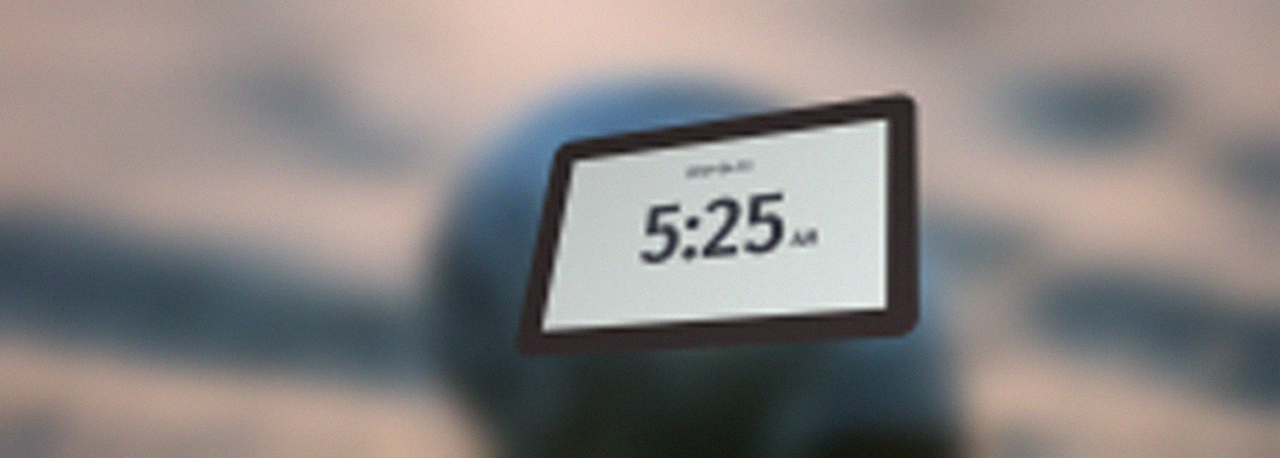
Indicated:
**5:25**
